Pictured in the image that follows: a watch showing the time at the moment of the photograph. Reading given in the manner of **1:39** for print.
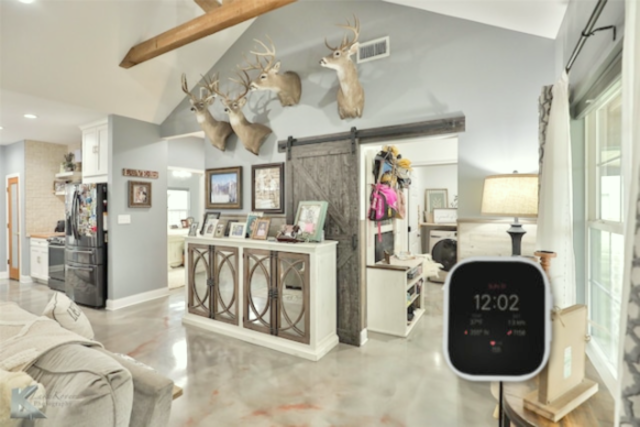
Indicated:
**12:02**
